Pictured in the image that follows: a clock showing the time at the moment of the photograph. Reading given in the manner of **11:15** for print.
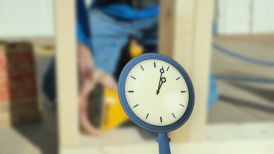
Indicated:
**1:03**
